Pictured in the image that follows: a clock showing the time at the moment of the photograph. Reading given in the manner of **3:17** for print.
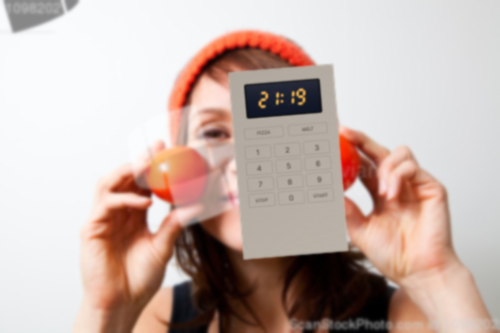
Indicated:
**21:19**
